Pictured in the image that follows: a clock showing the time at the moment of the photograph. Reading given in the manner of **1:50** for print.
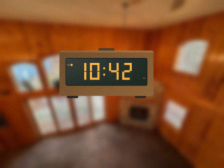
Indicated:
**10:42**
